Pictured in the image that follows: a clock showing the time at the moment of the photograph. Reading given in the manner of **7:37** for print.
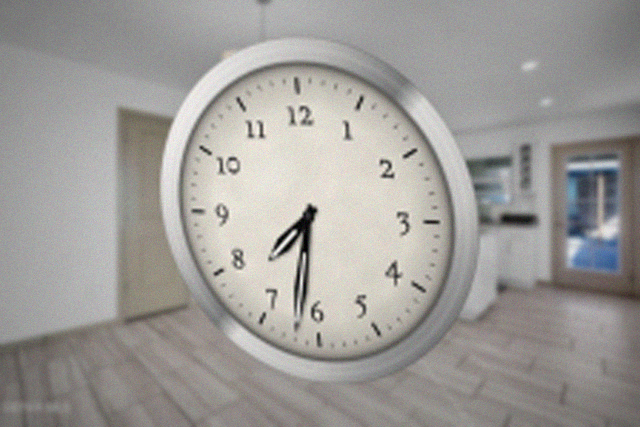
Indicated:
**7:32**
